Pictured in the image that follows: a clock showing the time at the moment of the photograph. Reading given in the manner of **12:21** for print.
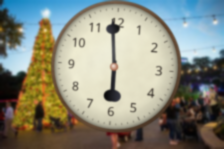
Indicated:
**5:59**
